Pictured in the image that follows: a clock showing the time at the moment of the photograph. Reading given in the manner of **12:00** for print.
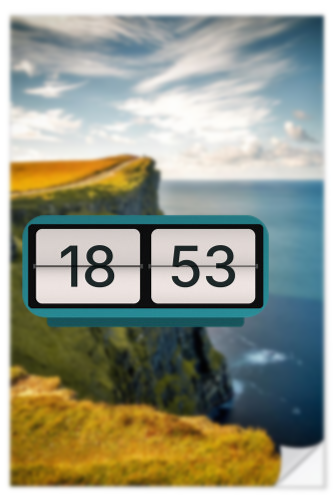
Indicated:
**18:53**
